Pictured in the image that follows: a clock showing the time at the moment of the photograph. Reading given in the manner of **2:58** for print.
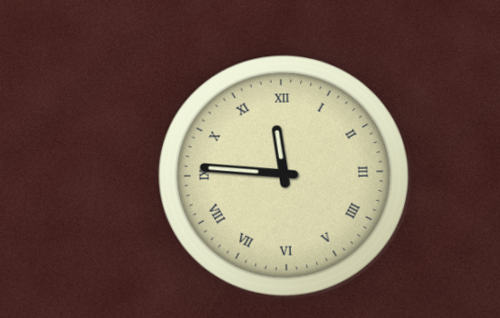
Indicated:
**11:46**
